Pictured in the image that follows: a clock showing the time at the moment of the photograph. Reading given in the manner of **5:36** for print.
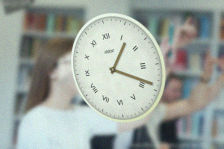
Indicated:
**1:19**
